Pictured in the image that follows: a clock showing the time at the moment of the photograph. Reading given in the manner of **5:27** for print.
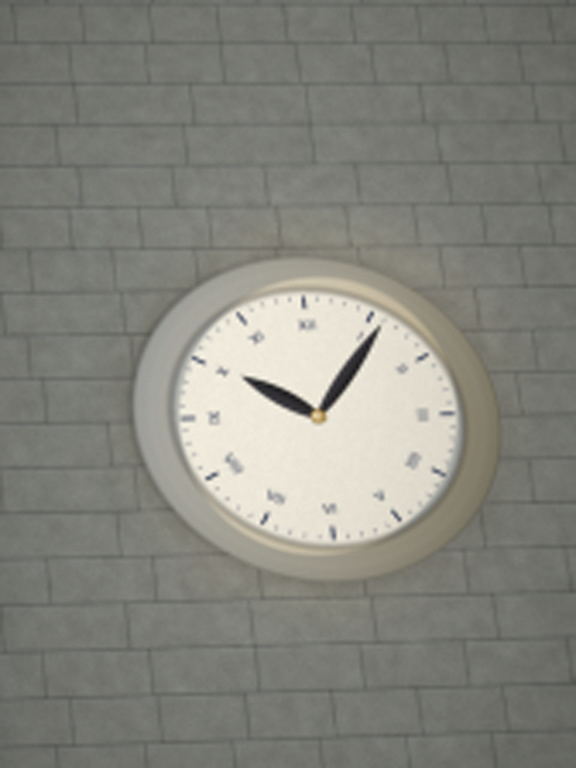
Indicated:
**10:06**
